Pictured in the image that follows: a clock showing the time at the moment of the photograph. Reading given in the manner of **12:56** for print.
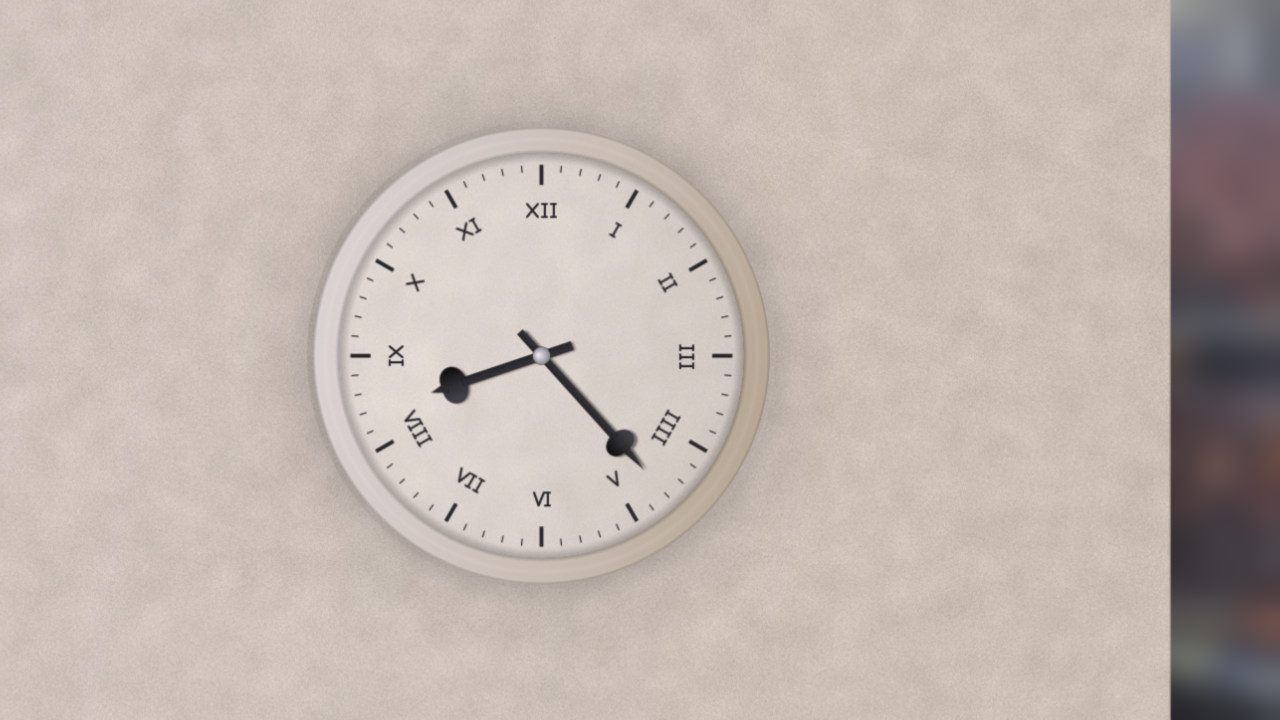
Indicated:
**8:23**
